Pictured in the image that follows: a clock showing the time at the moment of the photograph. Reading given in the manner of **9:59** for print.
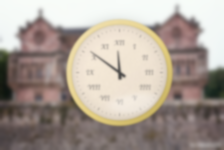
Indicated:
**11:51**
